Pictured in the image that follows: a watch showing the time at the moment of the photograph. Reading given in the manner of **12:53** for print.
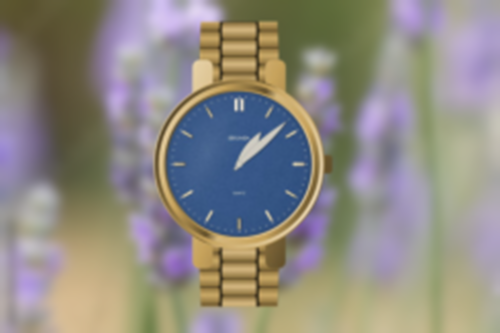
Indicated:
**1:08**
